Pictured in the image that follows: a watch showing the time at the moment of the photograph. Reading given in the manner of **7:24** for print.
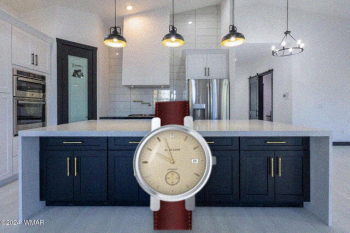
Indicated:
**9:57**
